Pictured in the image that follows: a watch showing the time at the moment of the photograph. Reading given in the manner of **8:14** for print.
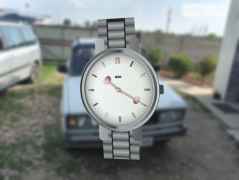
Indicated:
**10:20**
